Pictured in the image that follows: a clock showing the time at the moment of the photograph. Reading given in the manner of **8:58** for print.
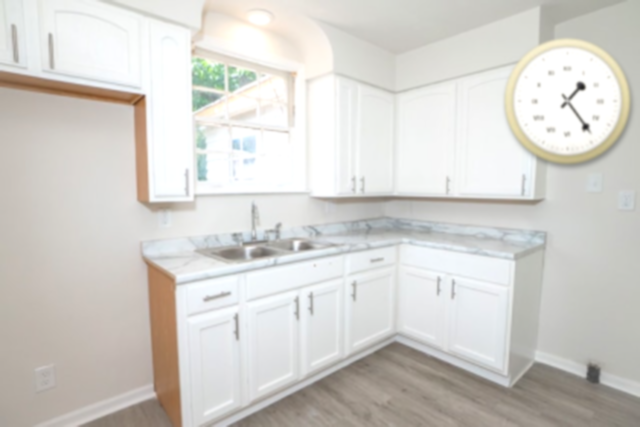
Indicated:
**1:24**
